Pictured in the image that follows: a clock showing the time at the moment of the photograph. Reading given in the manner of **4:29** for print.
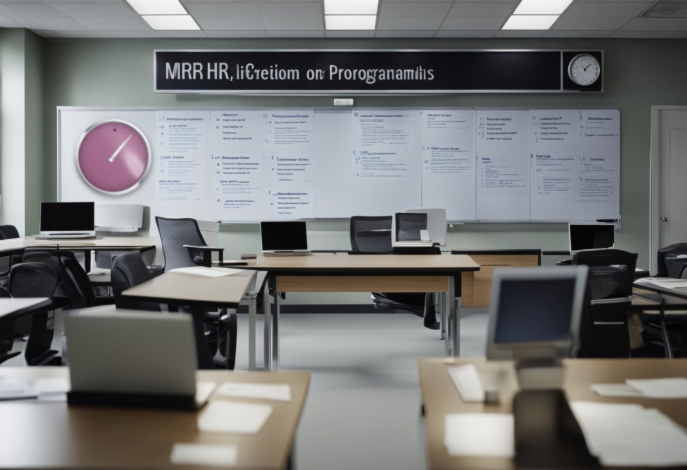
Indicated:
**1:06**
